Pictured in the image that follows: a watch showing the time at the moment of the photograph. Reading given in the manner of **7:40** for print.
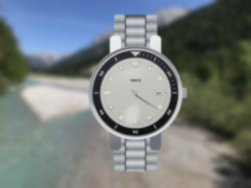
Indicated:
**4:21**
